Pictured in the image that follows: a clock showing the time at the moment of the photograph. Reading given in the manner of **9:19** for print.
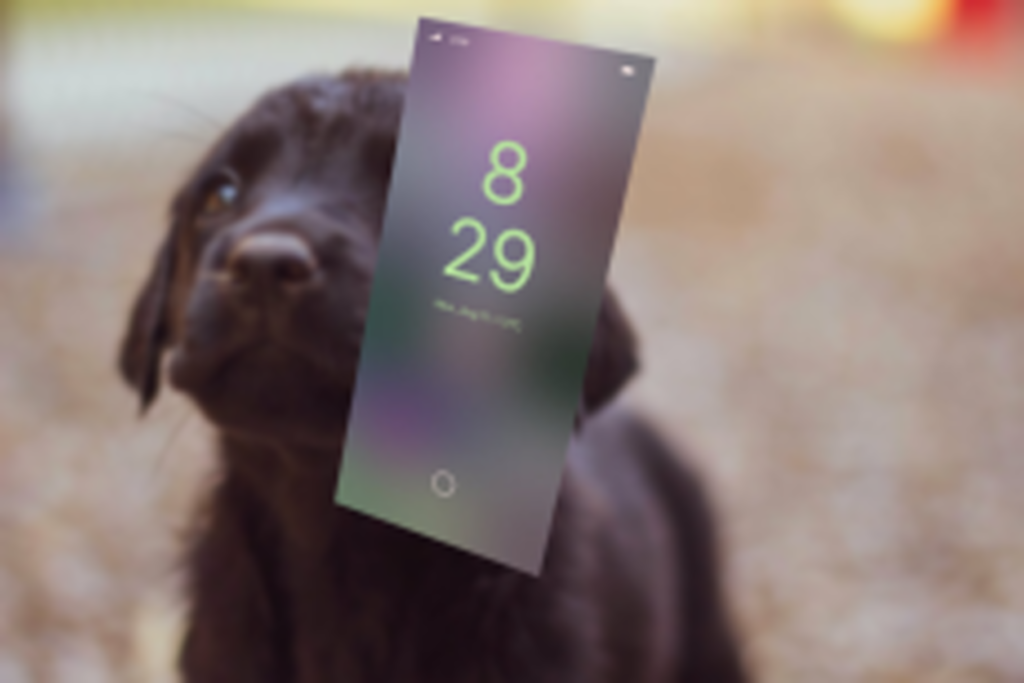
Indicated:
**8:29**
